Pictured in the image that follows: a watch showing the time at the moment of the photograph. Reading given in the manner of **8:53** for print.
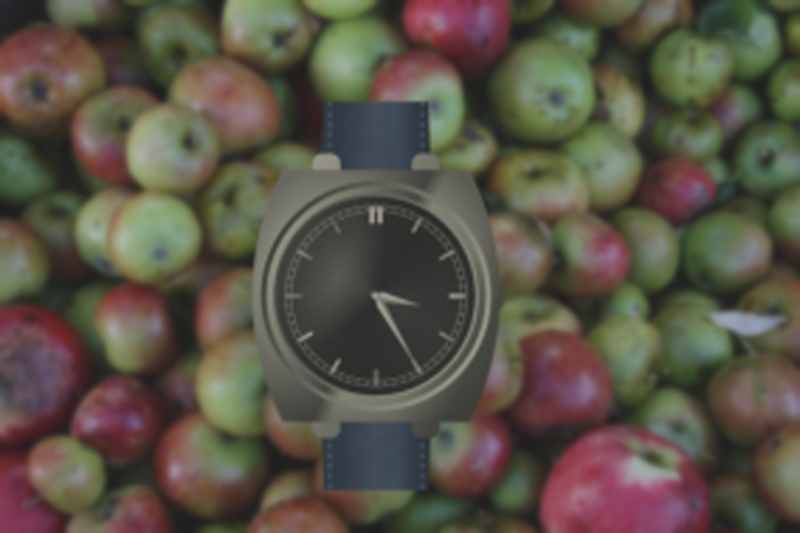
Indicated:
**3:25**
